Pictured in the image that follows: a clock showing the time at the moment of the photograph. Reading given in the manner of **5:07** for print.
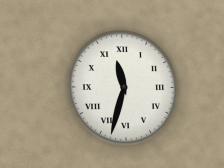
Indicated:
**11:33**
